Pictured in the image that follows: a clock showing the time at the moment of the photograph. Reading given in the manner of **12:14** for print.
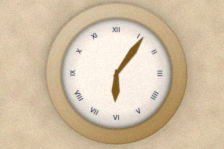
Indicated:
**6:06**
